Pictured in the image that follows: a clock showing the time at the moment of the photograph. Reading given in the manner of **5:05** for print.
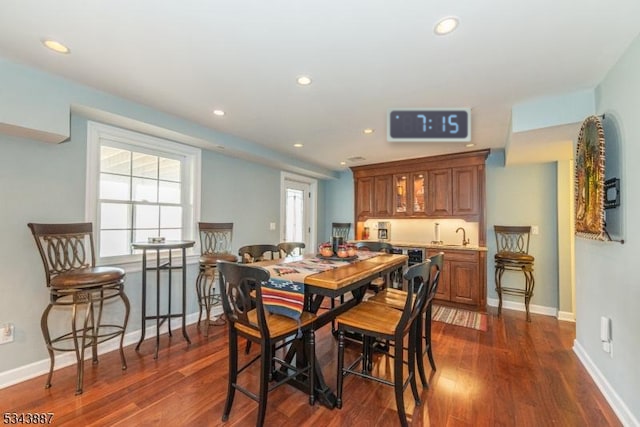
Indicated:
**7:15**
